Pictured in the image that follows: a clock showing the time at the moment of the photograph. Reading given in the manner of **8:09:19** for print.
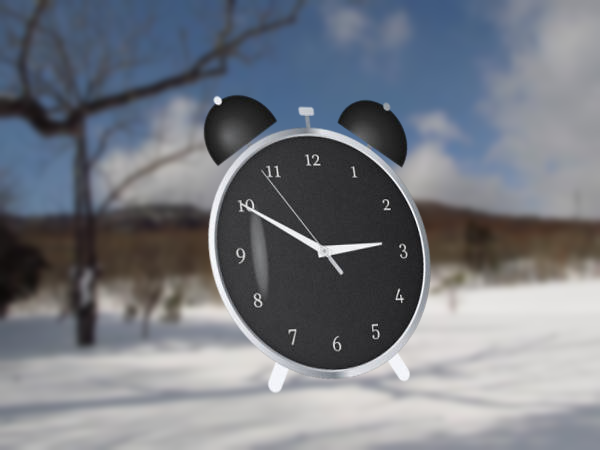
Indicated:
**2:49:54**
